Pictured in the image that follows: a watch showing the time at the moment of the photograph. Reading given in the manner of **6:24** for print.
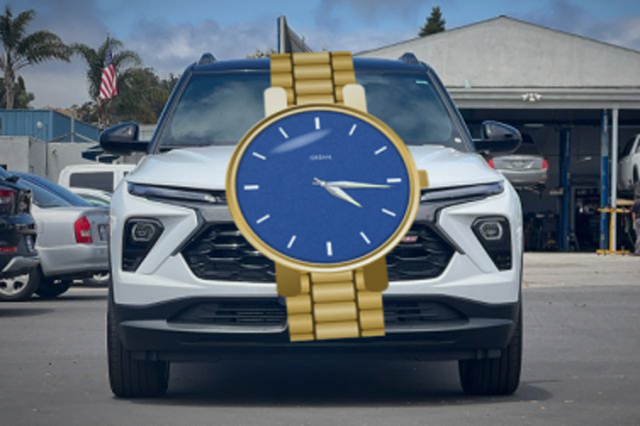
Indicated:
**4:16**
